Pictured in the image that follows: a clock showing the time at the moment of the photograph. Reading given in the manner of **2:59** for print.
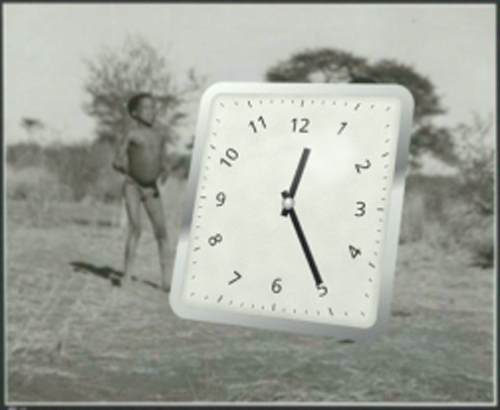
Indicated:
**12:25**
